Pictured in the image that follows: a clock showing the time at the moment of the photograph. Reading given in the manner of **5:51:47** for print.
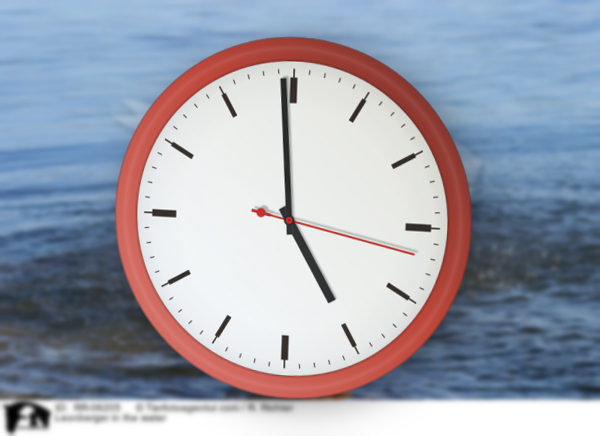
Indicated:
**4:59:17**
